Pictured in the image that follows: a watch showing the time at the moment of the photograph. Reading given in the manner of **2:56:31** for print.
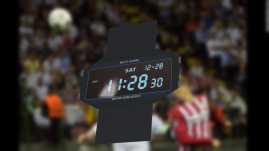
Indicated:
**11:28:30**
